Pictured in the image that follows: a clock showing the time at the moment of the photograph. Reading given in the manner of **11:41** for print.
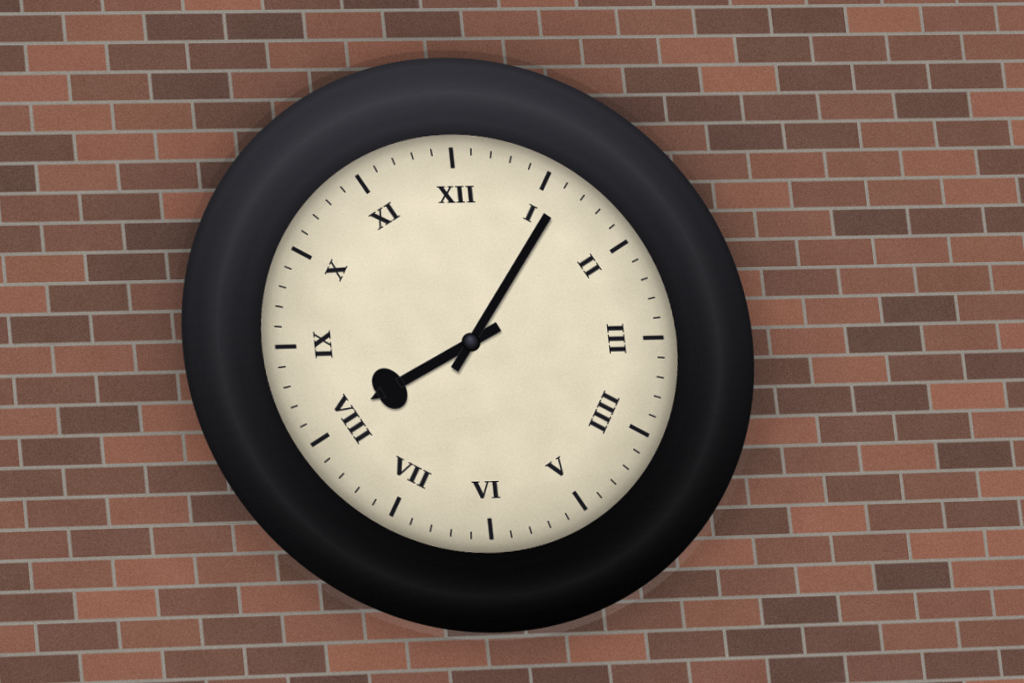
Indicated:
**8:06**
